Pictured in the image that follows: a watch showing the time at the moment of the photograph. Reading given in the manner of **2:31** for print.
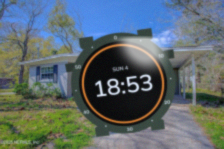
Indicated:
**18:53**
